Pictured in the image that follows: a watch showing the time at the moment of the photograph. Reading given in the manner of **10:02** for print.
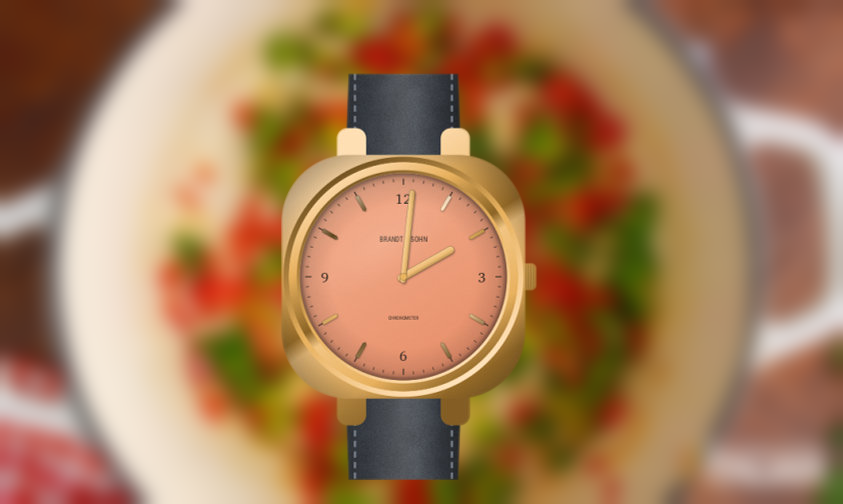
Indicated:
**2:01**
